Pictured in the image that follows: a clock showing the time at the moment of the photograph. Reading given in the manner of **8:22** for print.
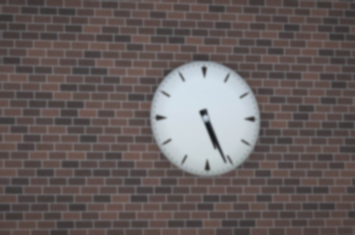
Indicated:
**5:26**
